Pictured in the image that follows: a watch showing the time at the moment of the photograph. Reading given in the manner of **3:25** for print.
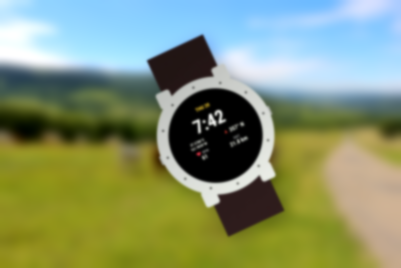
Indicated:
**7:42**
